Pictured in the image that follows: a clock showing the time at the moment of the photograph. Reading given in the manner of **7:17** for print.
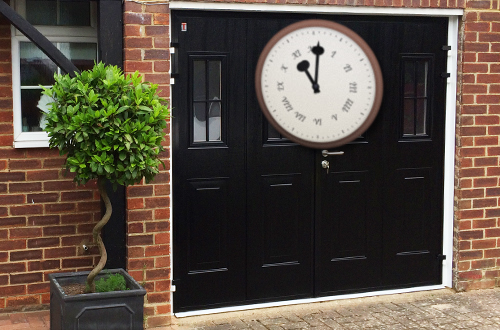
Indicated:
**11:01**
